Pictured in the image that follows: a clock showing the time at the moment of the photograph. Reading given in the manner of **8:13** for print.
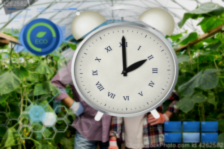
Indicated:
**2:00**
